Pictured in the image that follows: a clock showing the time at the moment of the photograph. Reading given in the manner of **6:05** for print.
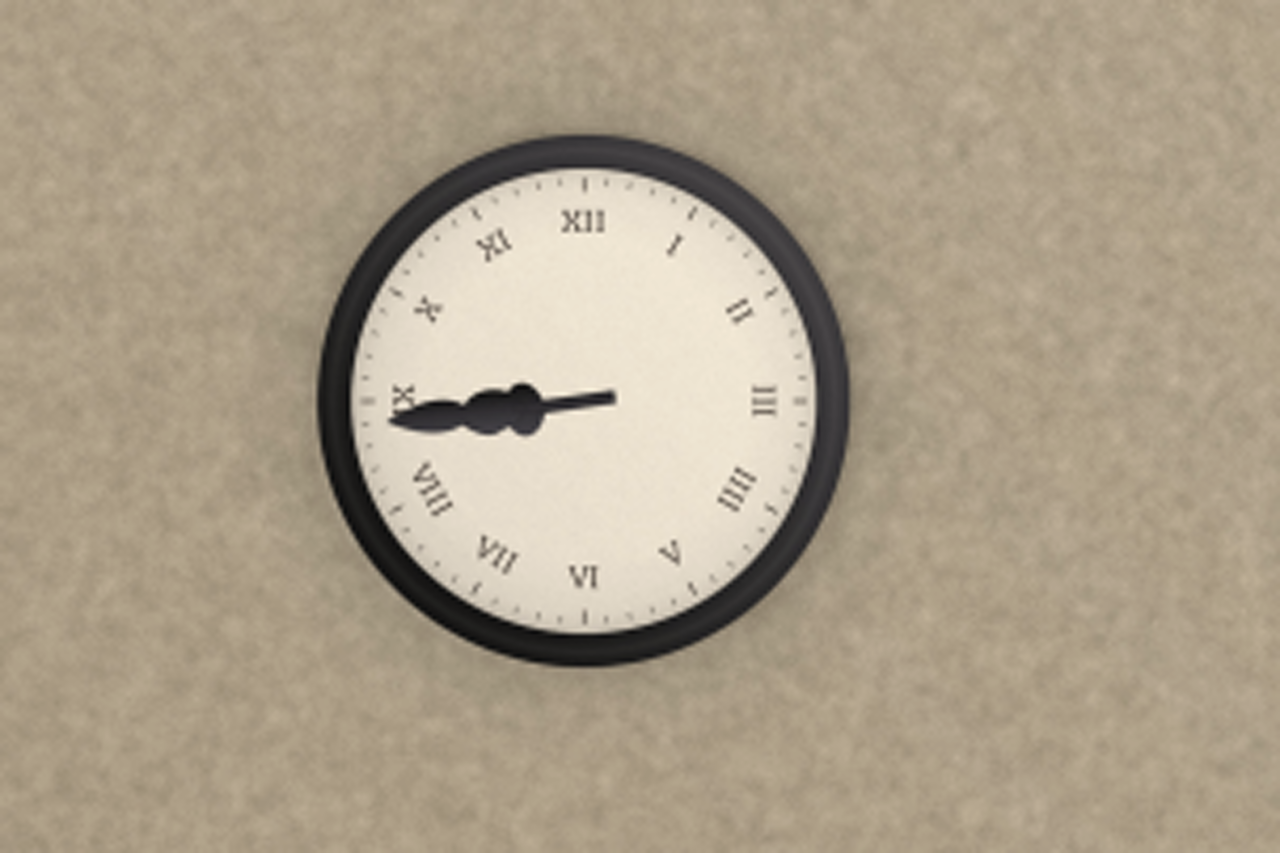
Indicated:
**8:44**
